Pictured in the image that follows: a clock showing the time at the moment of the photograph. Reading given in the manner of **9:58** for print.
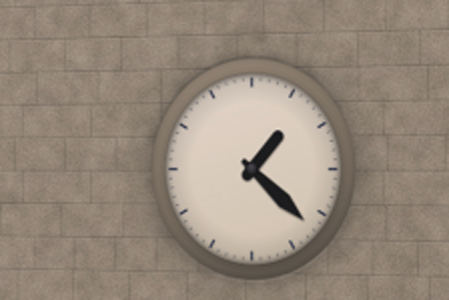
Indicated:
**1:22**
